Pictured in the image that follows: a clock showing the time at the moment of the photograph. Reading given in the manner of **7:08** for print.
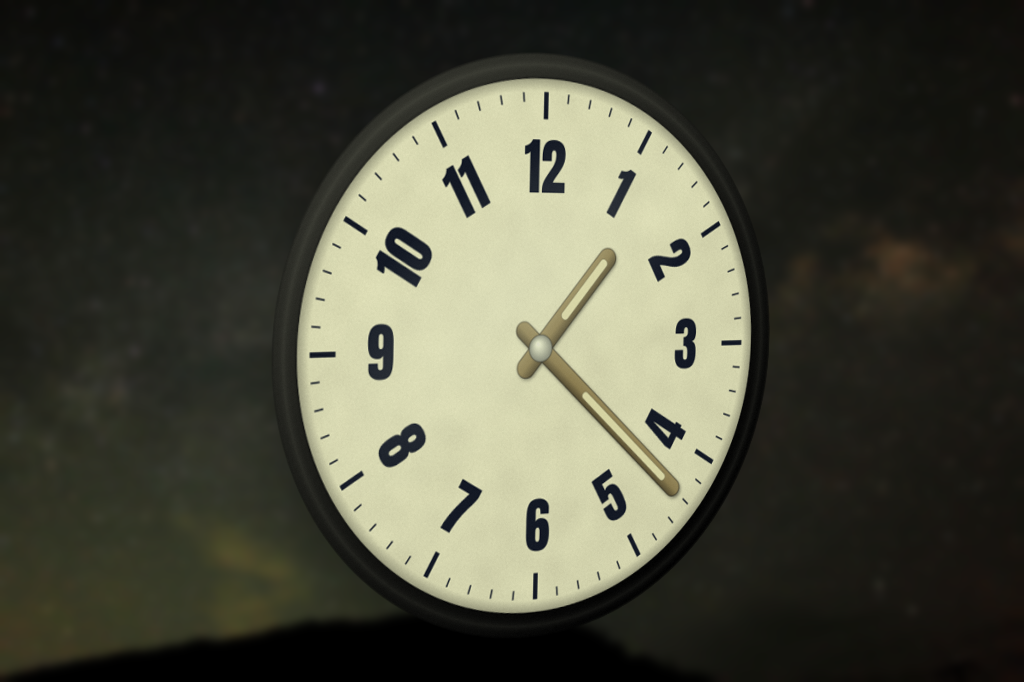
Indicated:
**1:22**
